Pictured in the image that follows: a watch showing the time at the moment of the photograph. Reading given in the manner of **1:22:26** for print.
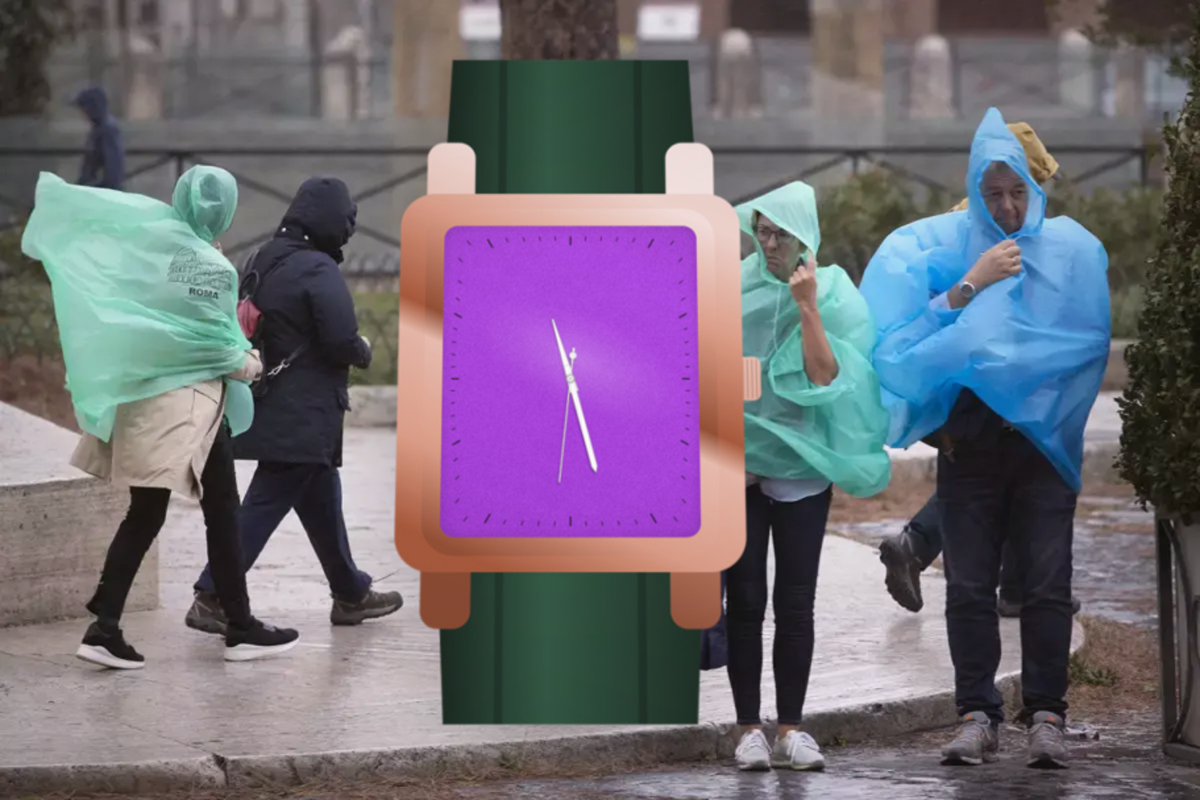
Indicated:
**11:27:31**
